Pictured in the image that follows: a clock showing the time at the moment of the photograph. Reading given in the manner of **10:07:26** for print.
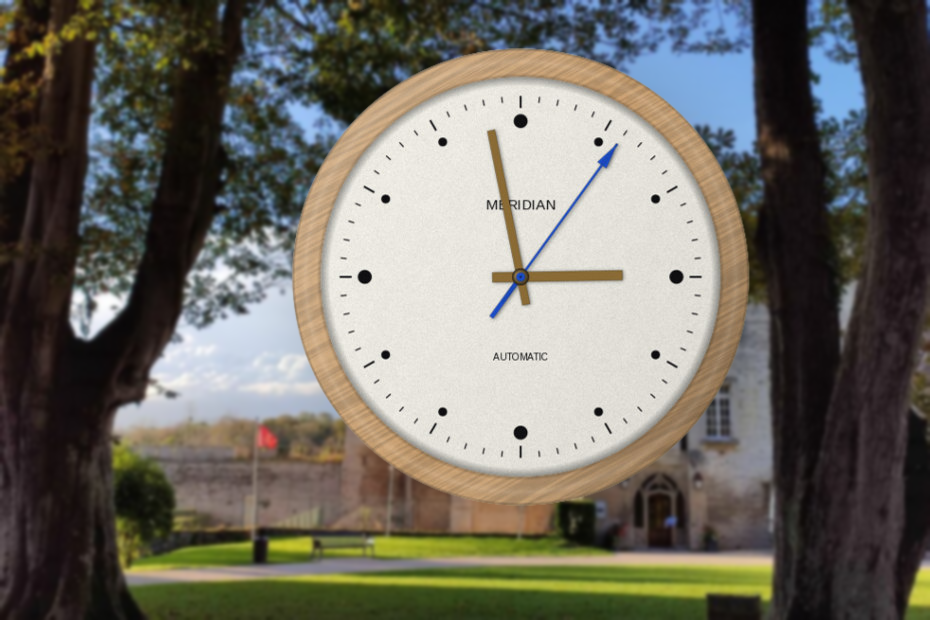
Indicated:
**2:58:06**
